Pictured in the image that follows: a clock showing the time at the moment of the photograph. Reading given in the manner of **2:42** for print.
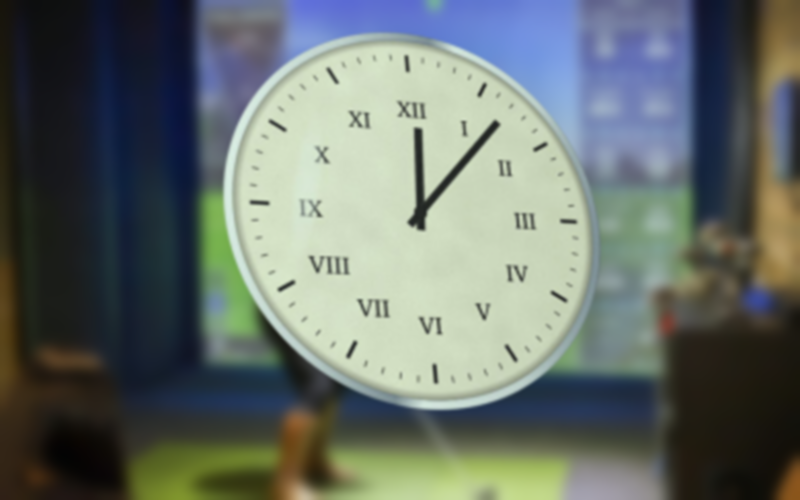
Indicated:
**12:07**
